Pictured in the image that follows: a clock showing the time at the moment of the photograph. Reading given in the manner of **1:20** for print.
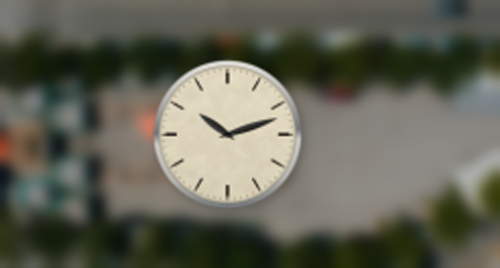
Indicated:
**10:12**
